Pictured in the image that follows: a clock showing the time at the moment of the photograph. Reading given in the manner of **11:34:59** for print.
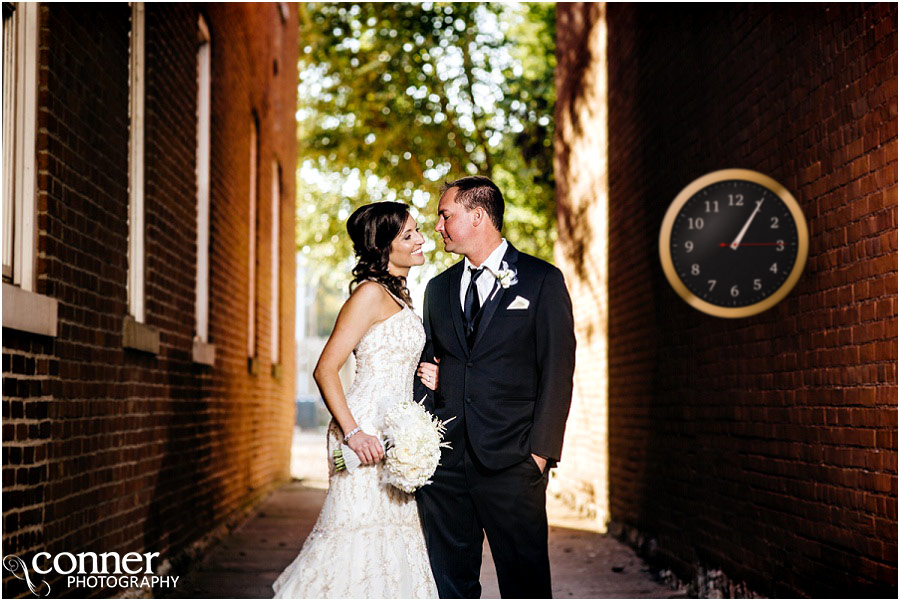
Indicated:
**1:05:15**
